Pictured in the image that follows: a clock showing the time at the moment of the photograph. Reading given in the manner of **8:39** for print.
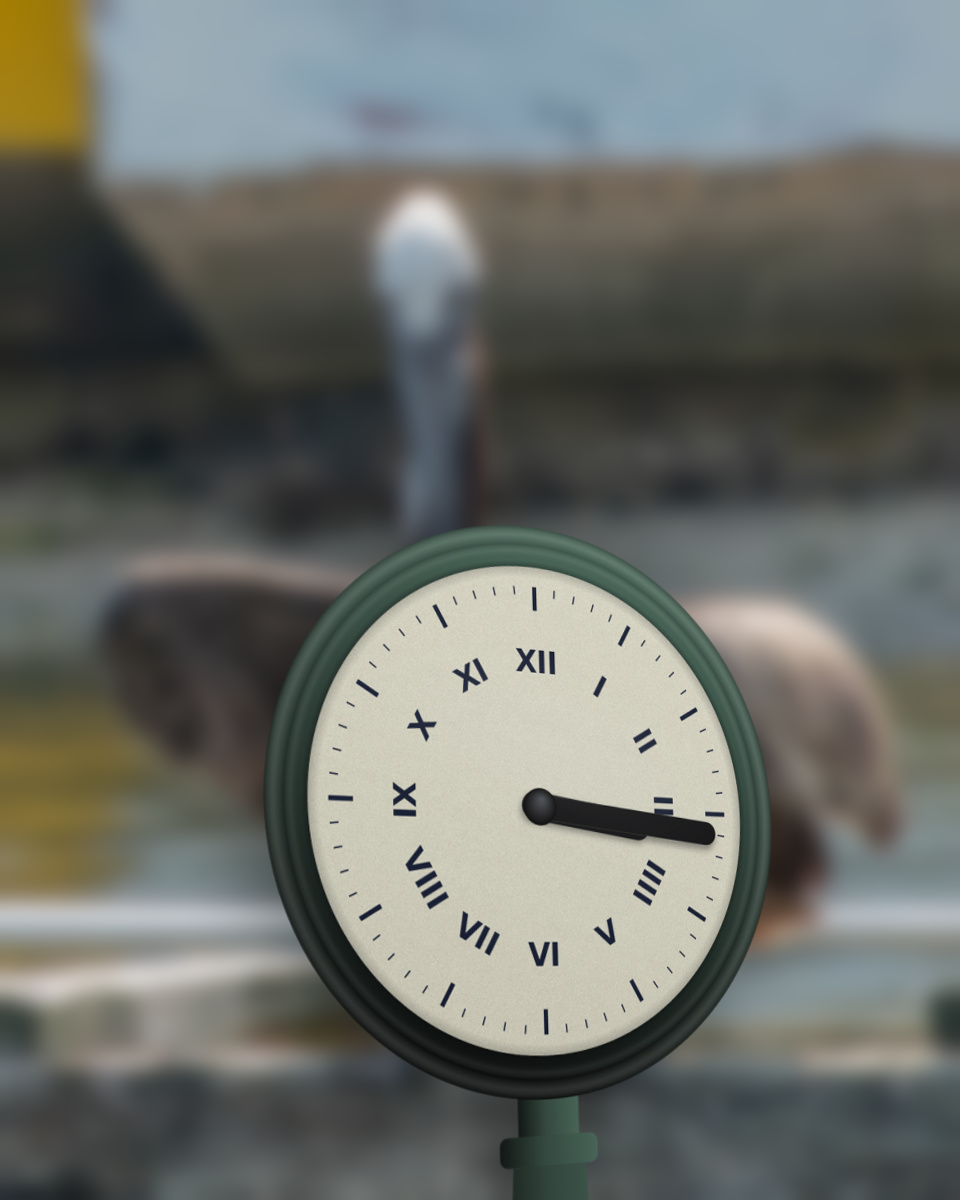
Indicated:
**3:16**
